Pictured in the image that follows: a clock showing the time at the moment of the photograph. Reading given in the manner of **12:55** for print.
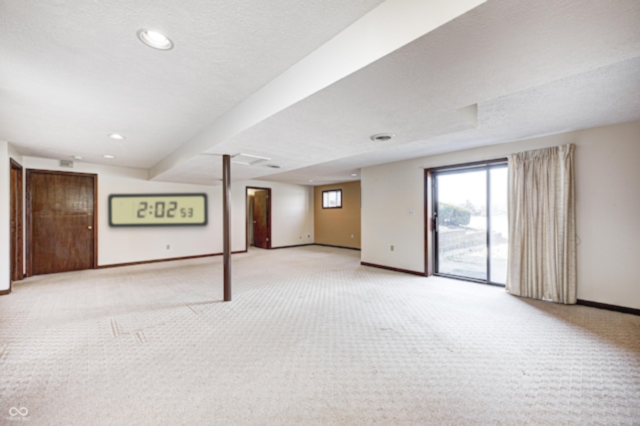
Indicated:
**2:02**
